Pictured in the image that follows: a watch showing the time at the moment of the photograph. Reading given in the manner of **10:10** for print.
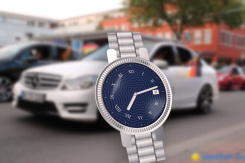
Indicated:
**7:13**
